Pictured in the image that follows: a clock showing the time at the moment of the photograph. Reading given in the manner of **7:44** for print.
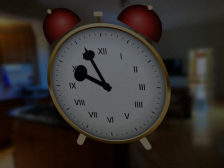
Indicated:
**9:56**
